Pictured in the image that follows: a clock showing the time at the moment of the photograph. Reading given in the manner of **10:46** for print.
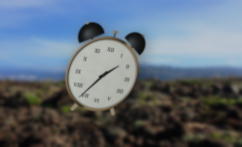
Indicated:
**1:36**
